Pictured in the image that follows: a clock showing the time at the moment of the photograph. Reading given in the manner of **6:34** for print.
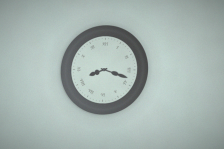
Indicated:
**8:18**
